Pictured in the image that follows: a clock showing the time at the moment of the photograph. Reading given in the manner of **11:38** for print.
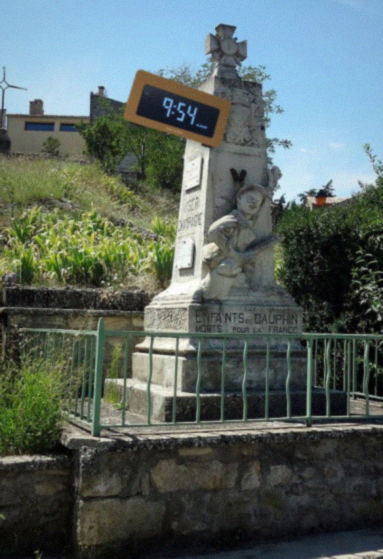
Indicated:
**9:54**
